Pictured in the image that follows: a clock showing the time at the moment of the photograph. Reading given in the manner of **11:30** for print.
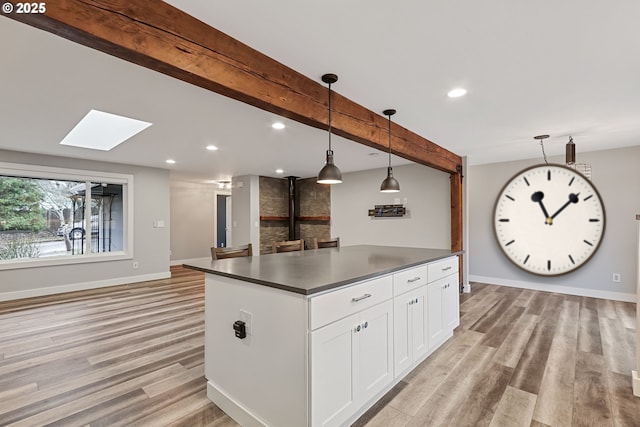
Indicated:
**11:08**
